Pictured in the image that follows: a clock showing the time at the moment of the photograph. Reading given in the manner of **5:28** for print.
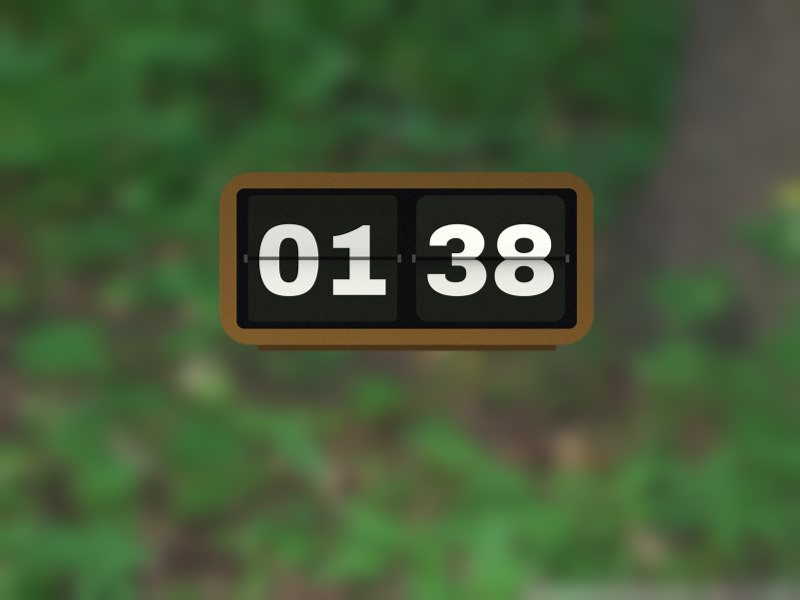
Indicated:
**1:38**
